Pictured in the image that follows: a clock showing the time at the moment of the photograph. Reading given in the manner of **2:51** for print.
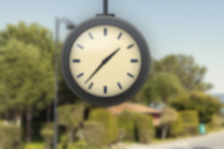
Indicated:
**1:37**
